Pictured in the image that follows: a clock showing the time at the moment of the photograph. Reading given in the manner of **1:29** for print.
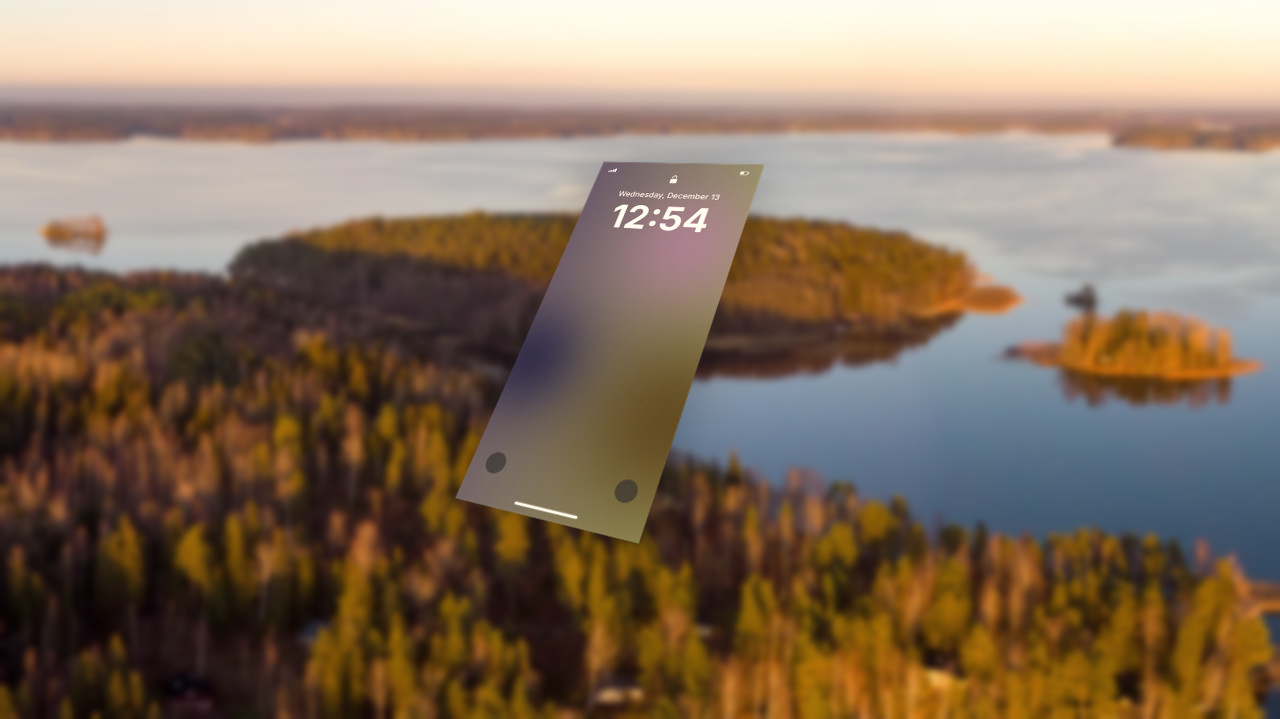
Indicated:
**12:54**
